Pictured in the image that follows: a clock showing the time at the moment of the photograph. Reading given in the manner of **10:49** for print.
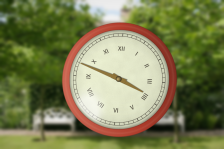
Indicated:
**3:48**
